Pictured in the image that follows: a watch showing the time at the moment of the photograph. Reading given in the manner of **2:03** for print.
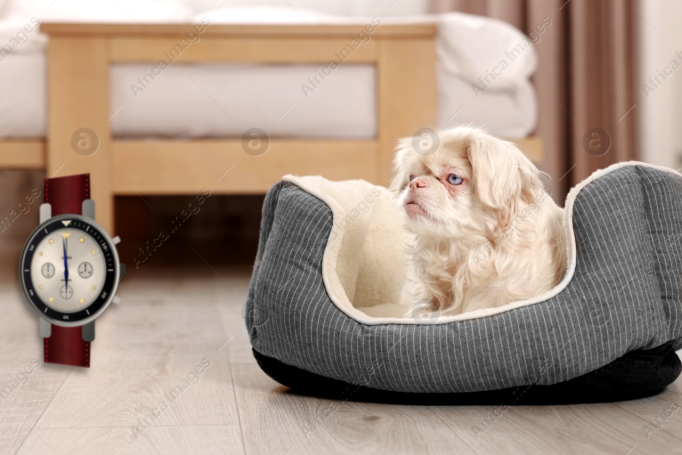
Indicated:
**5:59**
